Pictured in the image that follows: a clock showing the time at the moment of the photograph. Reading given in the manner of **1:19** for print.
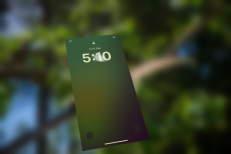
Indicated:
**5:10**
